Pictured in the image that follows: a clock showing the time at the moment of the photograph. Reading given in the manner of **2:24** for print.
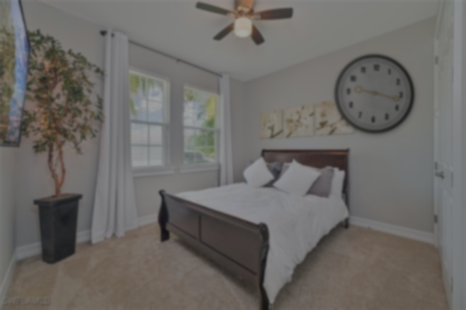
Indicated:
**9:17**
